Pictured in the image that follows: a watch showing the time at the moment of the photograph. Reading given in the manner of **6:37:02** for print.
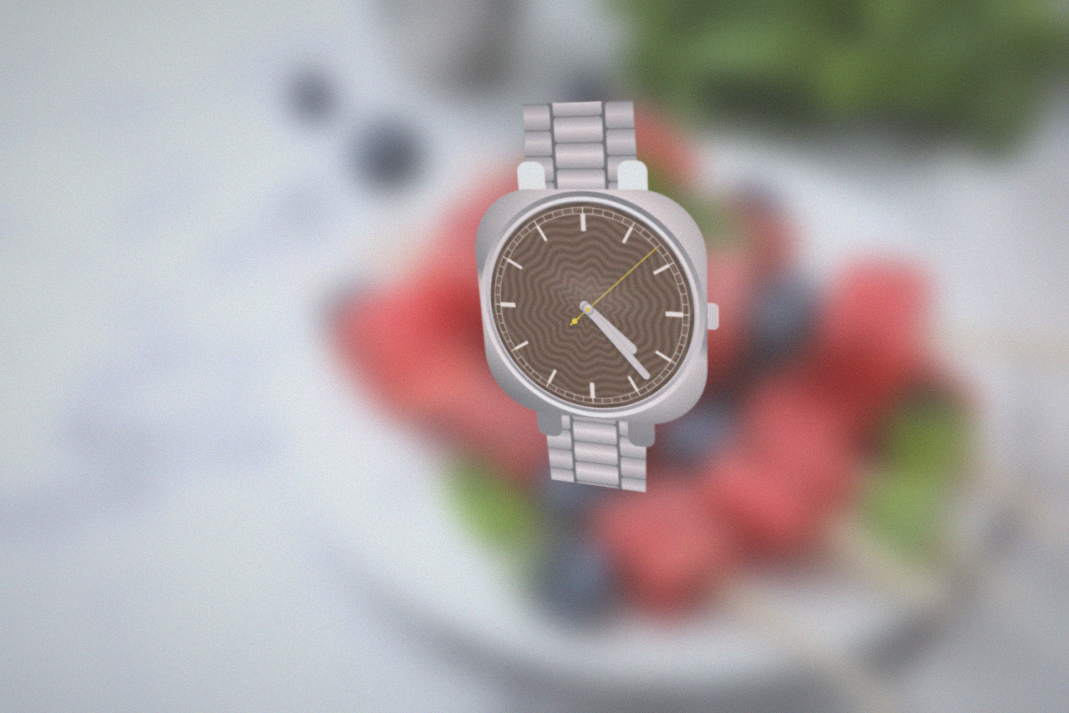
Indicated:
**4:23:08**
